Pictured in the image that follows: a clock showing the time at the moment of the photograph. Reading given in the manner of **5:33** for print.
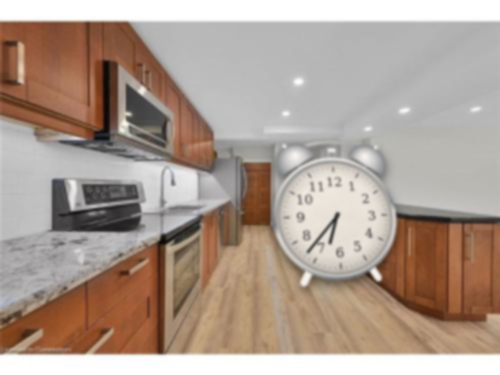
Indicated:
**6:37**
